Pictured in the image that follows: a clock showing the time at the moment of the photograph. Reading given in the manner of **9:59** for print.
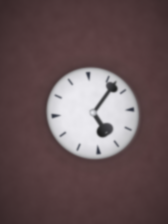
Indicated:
**5:07**
